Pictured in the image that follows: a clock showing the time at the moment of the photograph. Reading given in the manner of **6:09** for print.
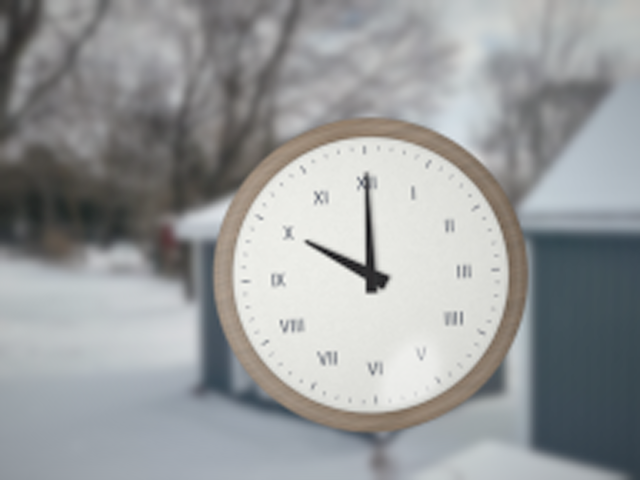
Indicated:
**10:00**
